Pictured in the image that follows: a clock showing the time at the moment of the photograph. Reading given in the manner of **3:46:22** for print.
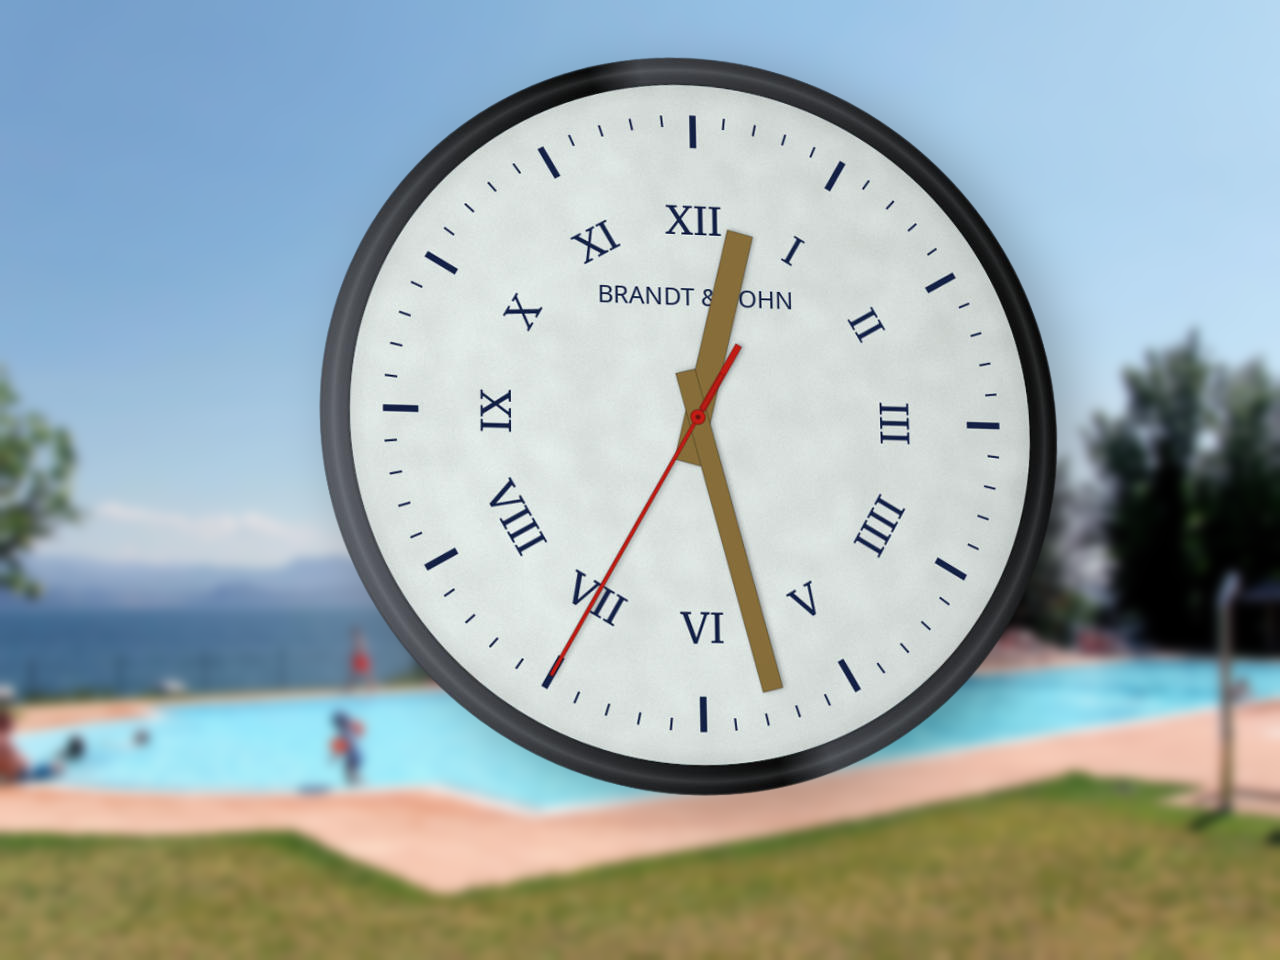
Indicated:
**12:27:35**
